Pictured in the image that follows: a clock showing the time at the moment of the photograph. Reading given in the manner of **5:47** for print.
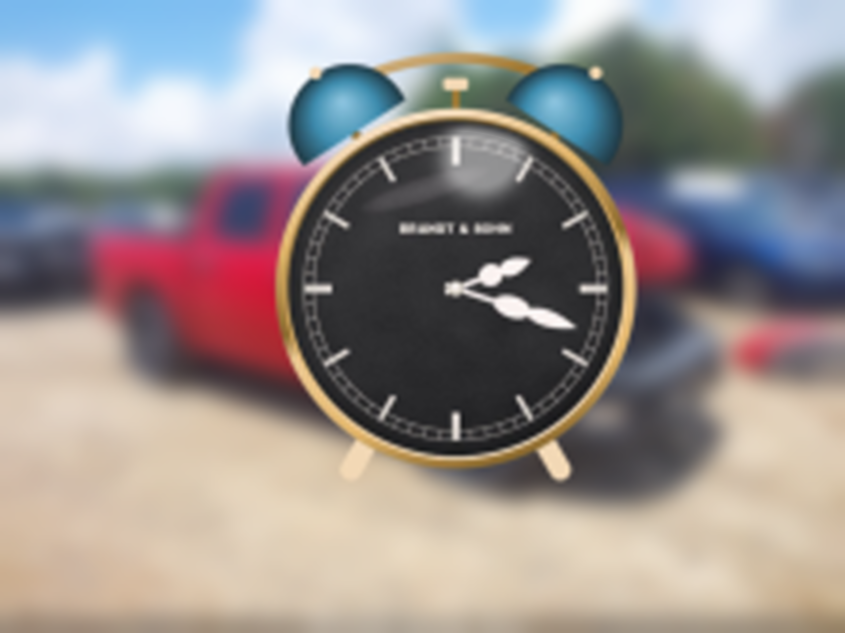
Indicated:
**2:18**
